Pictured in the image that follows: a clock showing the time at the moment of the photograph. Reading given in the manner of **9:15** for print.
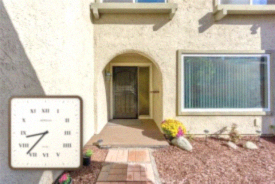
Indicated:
**8:37**
